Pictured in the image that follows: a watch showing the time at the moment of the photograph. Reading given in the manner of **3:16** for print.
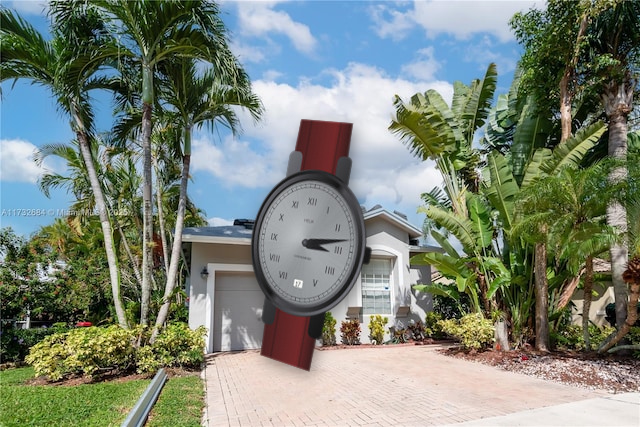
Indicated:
**3:13**
